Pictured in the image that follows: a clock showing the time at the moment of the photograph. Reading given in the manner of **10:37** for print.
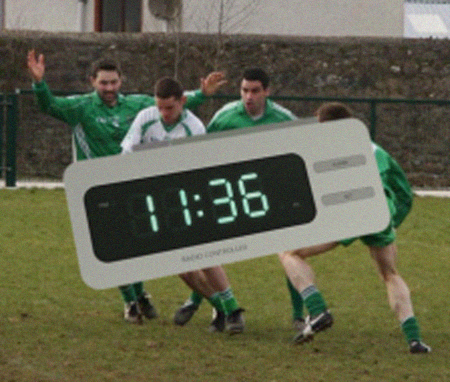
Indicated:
**11:36**
